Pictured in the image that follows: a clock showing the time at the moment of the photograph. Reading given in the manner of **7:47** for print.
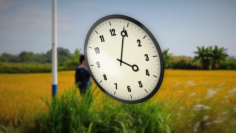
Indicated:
**4:04**
